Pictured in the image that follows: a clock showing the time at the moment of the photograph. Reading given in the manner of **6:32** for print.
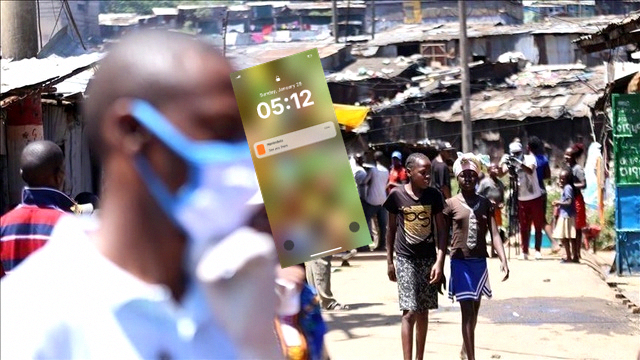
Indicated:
**5:12**
